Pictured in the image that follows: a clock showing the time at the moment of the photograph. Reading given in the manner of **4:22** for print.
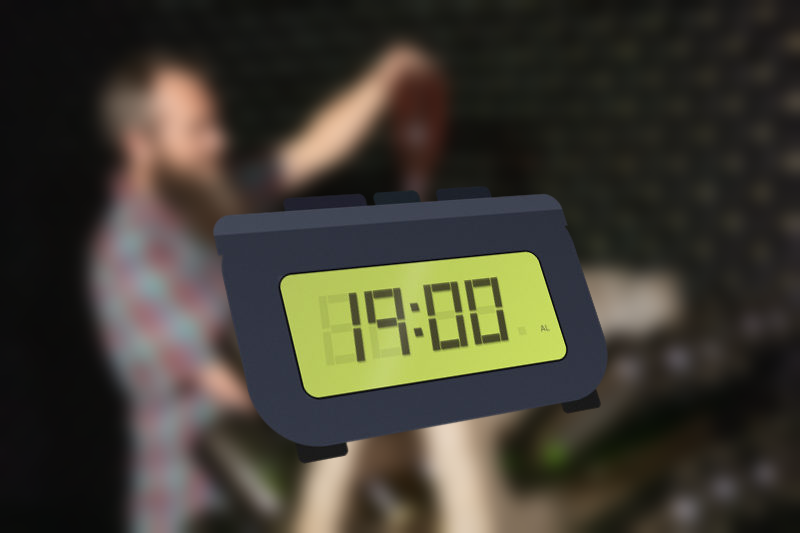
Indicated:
**19:00**
